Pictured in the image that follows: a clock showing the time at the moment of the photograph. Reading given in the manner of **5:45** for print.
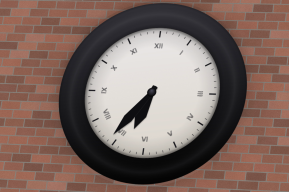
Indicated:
**6:36**
